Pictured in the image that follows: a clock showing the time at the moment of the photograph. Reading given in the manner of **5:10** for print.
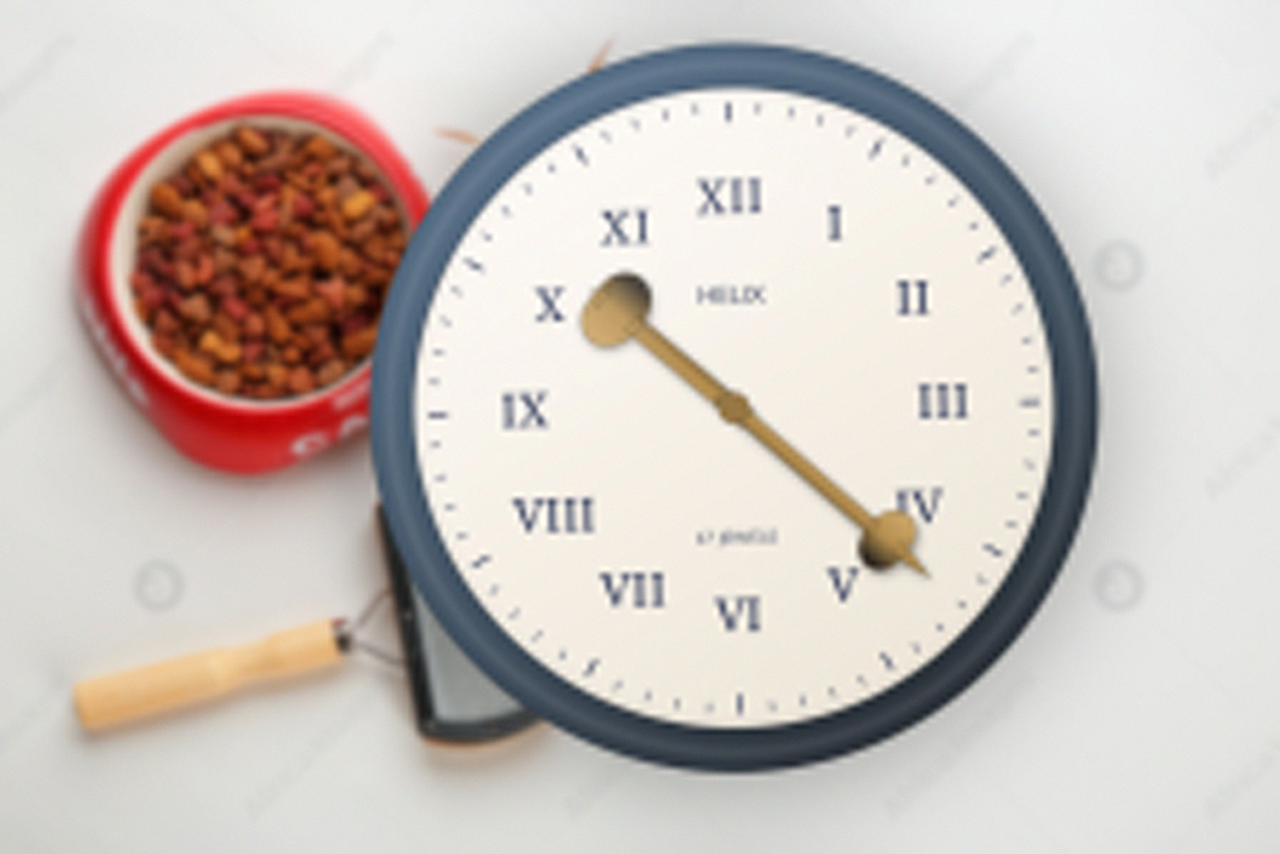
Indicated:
**10:22**
